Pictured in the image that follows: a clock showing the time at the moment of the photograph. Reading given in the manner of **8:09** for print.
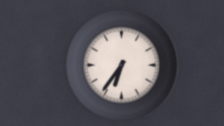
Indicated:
**6:36**
